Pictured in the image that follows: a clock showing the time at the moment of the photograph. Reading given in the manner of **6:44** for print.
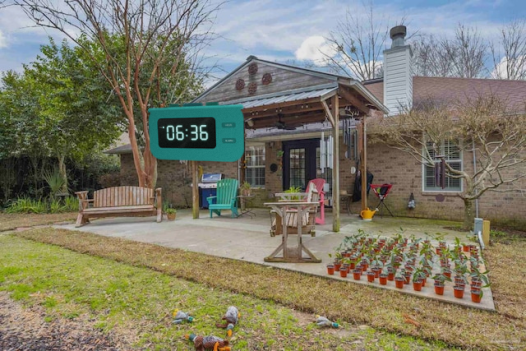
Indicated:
**6:36**
